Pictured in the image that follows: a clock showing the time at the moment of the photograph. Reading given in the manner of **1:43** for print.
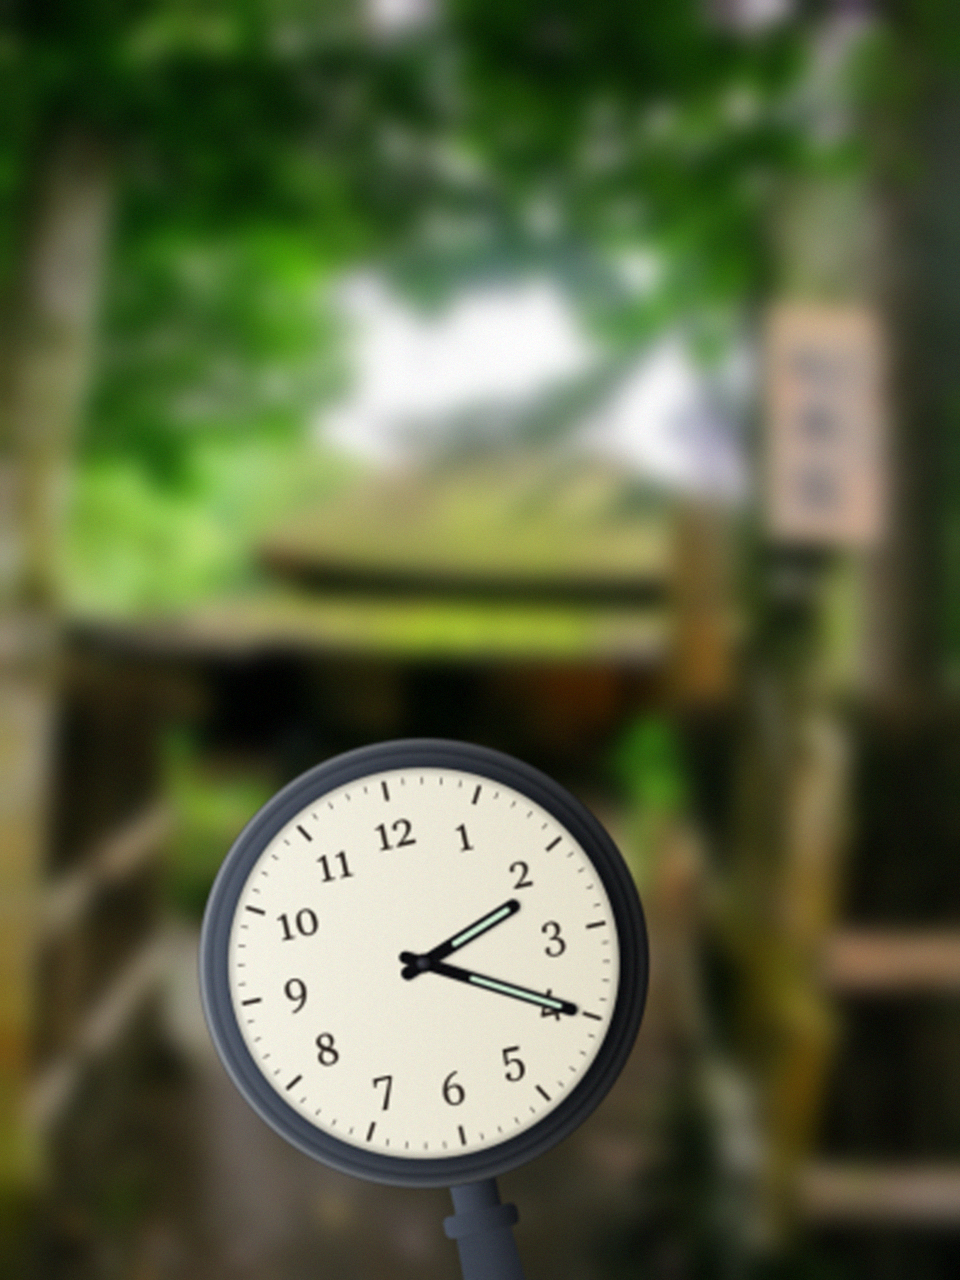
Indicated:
**2:20**
